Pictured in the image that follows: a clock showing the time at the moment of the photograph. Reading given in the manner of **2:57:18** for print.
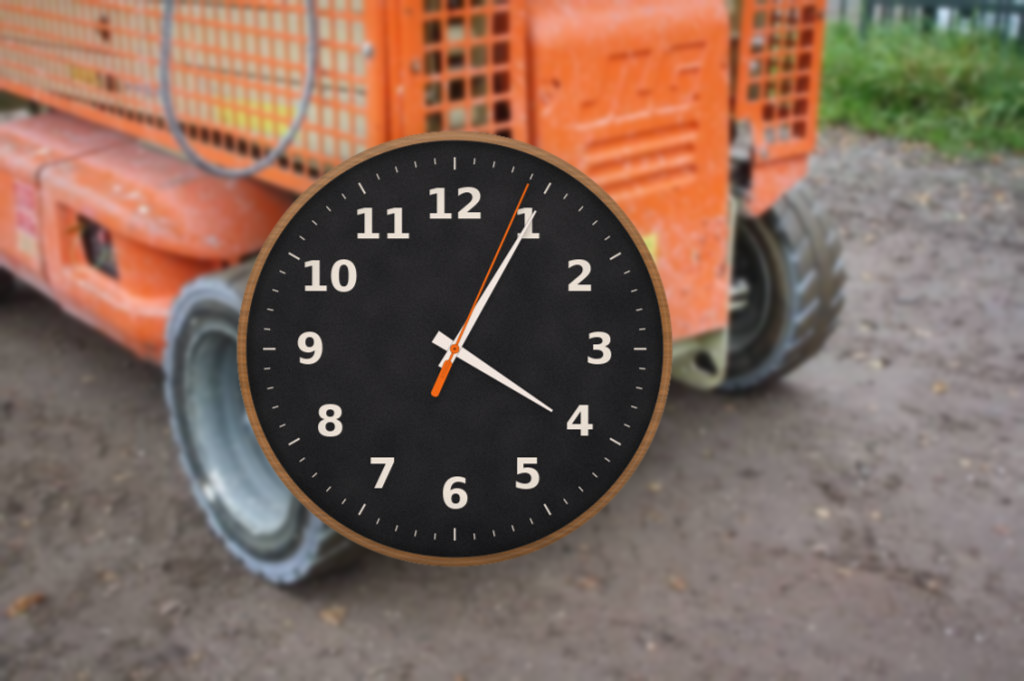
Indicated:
**4:05:04**
